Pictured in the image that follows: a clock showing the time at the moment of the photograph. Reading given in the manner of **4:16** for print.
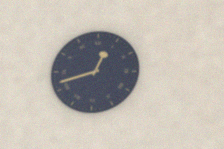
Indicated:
**12:42**
